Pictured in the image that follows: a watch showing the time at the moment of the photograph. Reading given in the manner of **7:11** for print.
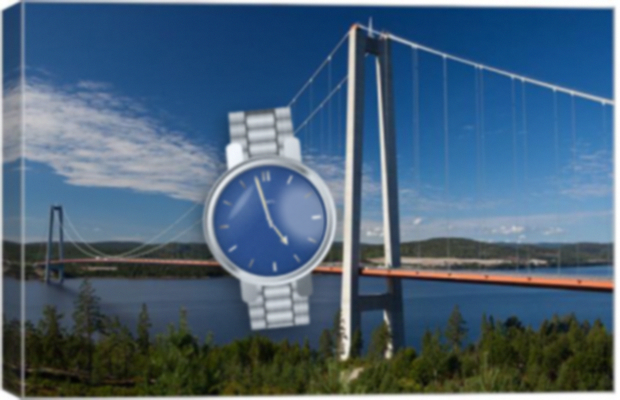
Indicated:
**4:58**
